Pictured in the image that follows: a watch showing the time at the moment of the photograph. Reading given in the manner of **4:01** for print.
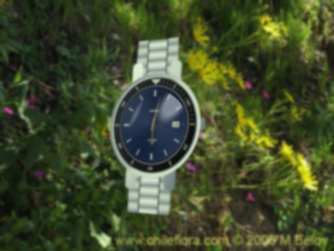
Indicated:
**6:02**
